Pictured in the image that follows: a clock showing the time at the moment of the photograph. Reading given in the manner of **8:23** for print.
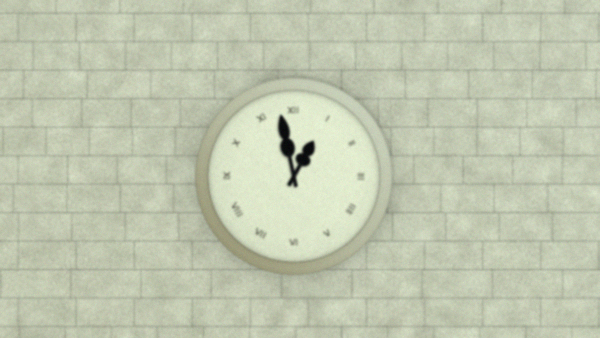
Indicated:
**12:58**
